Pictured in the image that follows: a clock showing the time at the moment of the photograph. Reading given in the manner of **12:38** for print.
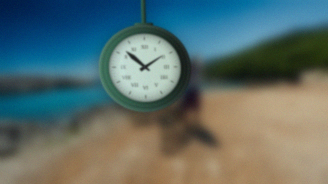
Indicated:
**1:52**
